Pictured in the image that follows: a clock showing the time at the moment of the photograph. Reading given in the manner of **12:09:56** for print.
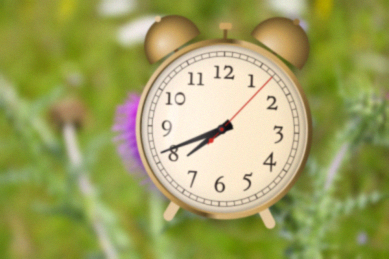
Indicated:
**7:41:07**
